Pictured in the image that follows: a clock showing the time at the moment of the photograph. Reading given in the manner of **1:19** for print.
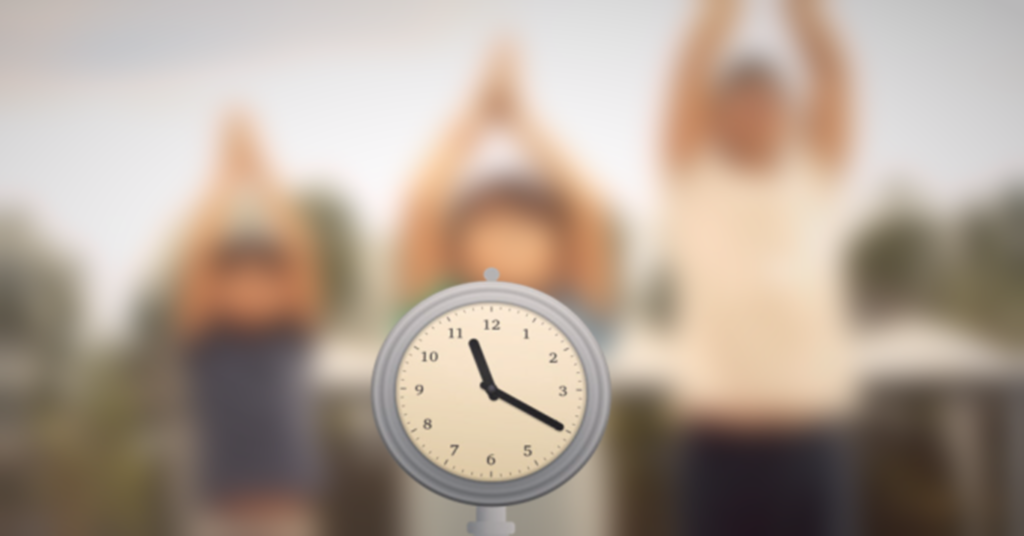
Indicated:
**11:20**
